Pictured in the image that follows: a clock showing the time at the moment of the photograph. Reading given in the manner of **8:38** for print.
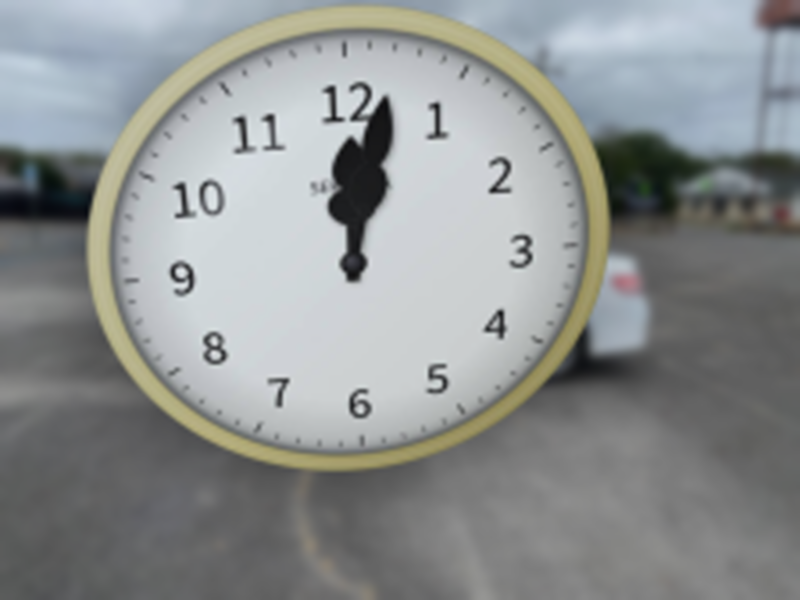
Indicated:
**12:02**
